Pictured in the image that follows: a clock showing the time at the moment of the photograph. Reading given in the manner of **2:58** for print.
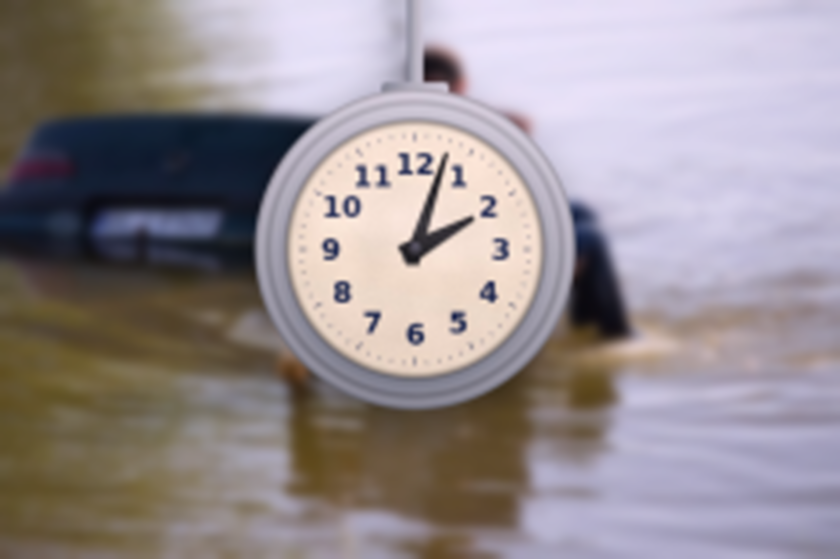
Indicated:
**2:03**
